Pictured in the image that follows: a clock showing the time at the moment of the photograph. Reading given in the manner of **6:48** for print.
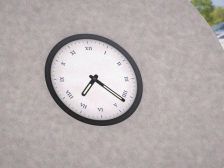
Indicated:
**7:22**
